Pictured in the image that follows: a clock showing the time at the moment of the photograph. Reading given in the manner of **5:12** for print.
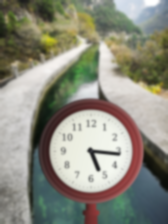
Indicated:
**5:16**
